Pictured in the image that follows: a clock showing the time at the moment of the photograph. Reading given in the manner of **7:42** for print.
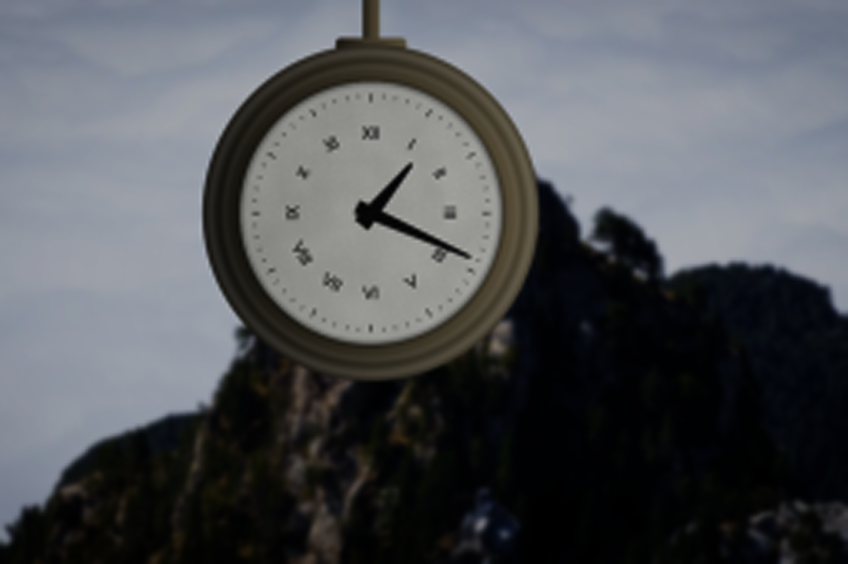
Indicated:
**1:19**
